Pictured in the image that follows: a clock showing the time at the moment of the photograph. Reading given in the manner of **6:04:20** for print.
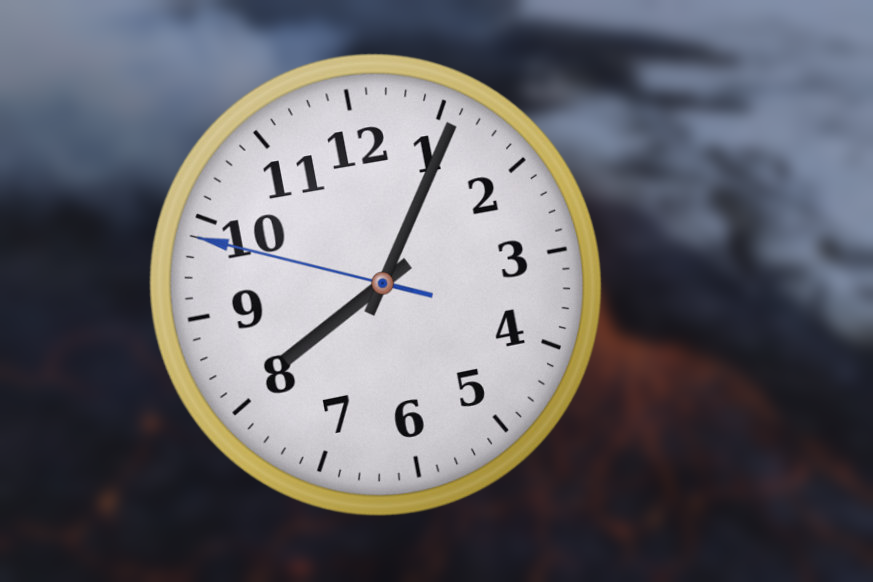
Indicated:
**8:05:49**
